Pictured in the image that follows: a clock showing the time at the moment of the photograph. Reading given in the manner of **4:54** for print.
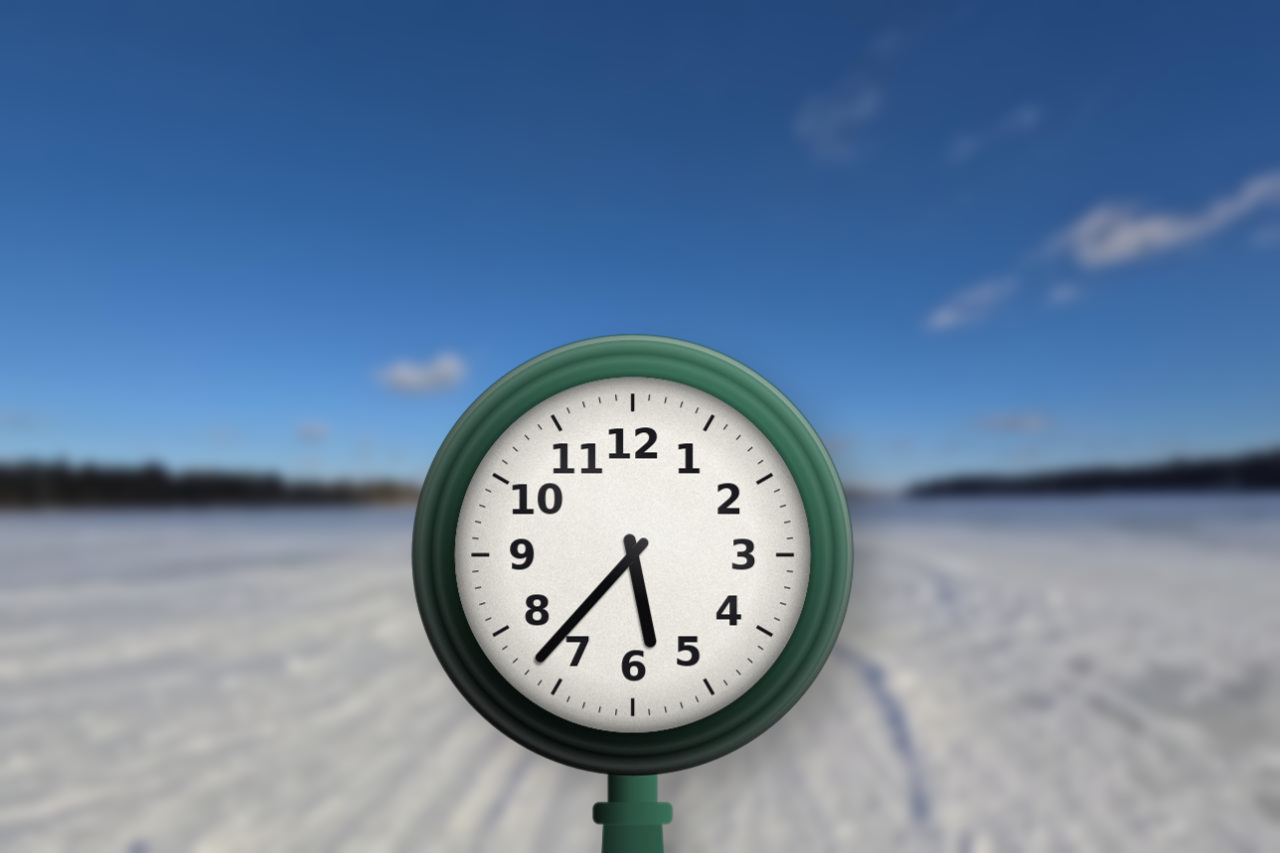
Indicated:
**5:37**
